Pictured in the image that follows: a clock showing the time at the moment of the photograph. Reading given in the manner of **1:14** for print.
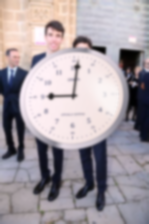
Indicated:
**9:01**
